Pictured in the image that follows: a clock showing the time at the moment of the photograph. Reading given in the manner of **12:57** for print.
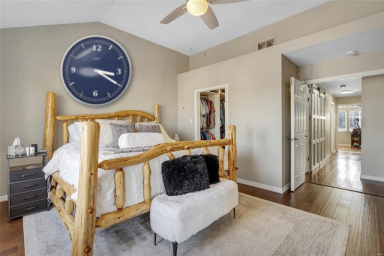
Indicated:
**3:20**
